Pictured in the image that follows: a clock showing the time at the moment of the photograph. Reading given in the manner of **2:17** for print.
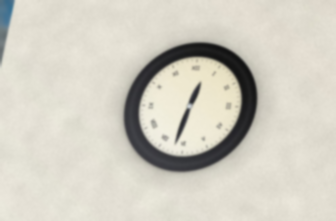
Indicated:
**12:32**
